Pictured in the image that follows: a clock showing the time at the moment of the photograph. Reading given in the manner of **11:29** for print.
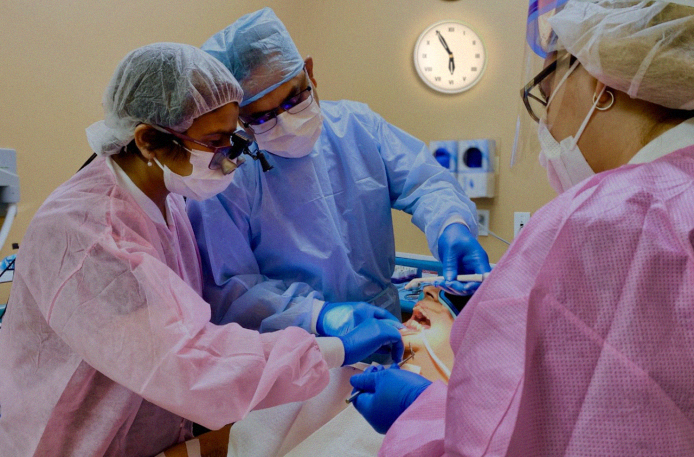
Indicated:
**5:55**
